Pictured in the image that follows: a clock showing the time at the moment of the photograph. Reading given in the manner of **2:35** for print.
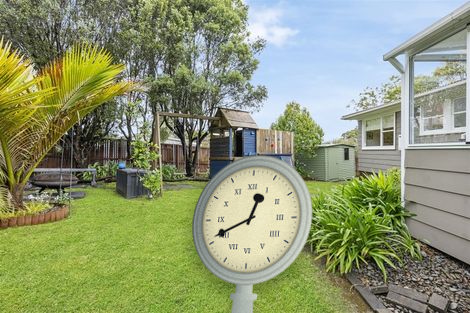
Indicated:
**12:41**
